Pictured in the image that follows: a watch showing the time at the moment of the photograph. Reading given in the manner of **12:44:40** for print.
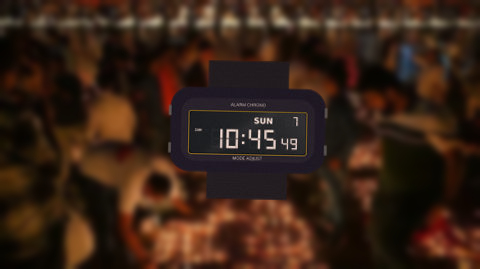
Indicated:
**10:45:49**
